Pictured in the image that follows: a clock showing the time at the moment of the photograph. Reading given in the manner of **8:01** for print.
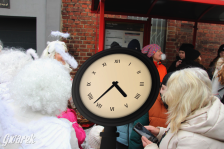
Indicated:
**4:37**
